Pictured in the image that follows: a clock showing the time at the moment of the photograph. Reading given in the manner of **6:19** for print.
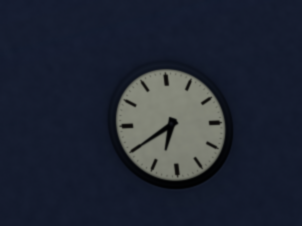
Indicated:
**6:40**
